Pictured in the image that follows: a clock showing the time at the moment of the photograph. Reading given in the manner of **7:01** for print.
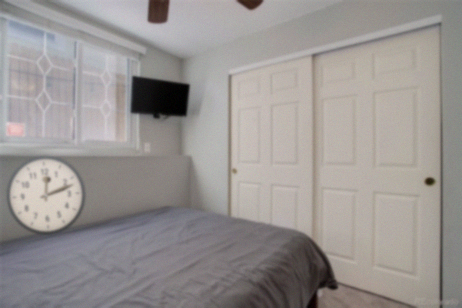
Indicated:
**12:12**
